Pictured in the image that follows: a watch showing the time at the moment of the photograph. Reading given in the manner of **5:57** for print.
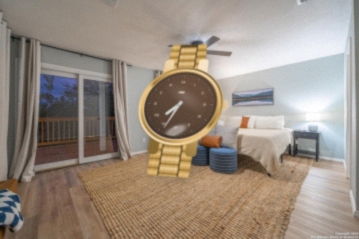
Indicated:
**7:34**
